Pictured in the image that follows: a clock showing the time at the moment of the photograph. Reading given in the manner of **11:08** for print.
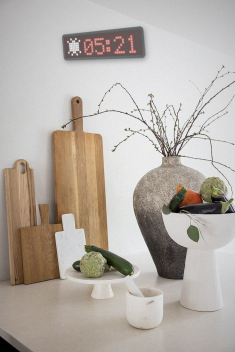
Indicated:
**5:21**
